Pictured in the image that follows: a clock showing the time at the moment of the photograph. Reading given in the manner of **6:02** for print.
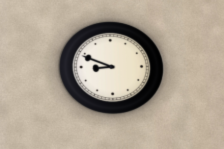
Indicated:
**8:49**
